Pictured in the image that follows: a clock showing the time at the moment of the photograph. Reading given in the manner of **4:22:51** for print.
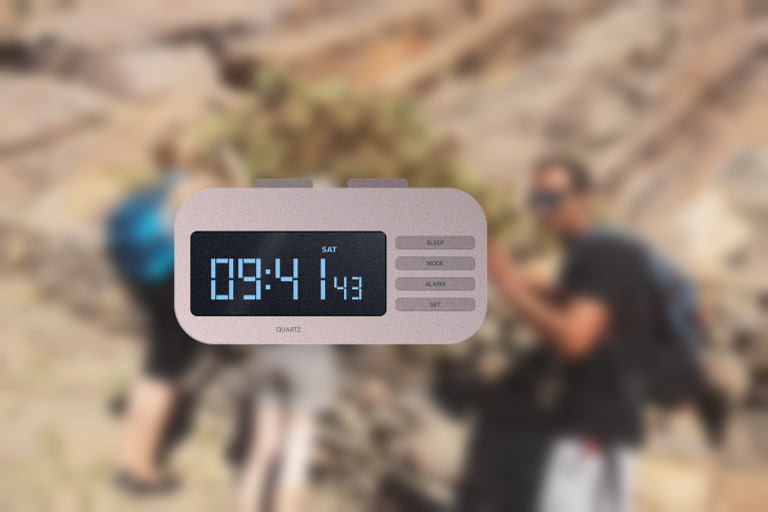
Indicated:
**9:41:43**
